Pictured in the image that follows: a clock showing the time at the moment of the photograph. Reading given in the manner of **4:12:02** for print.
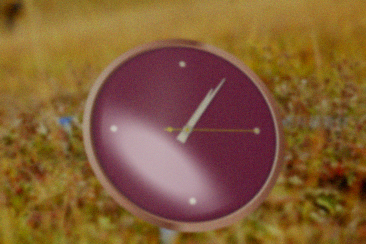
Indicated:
**1:06:15**
